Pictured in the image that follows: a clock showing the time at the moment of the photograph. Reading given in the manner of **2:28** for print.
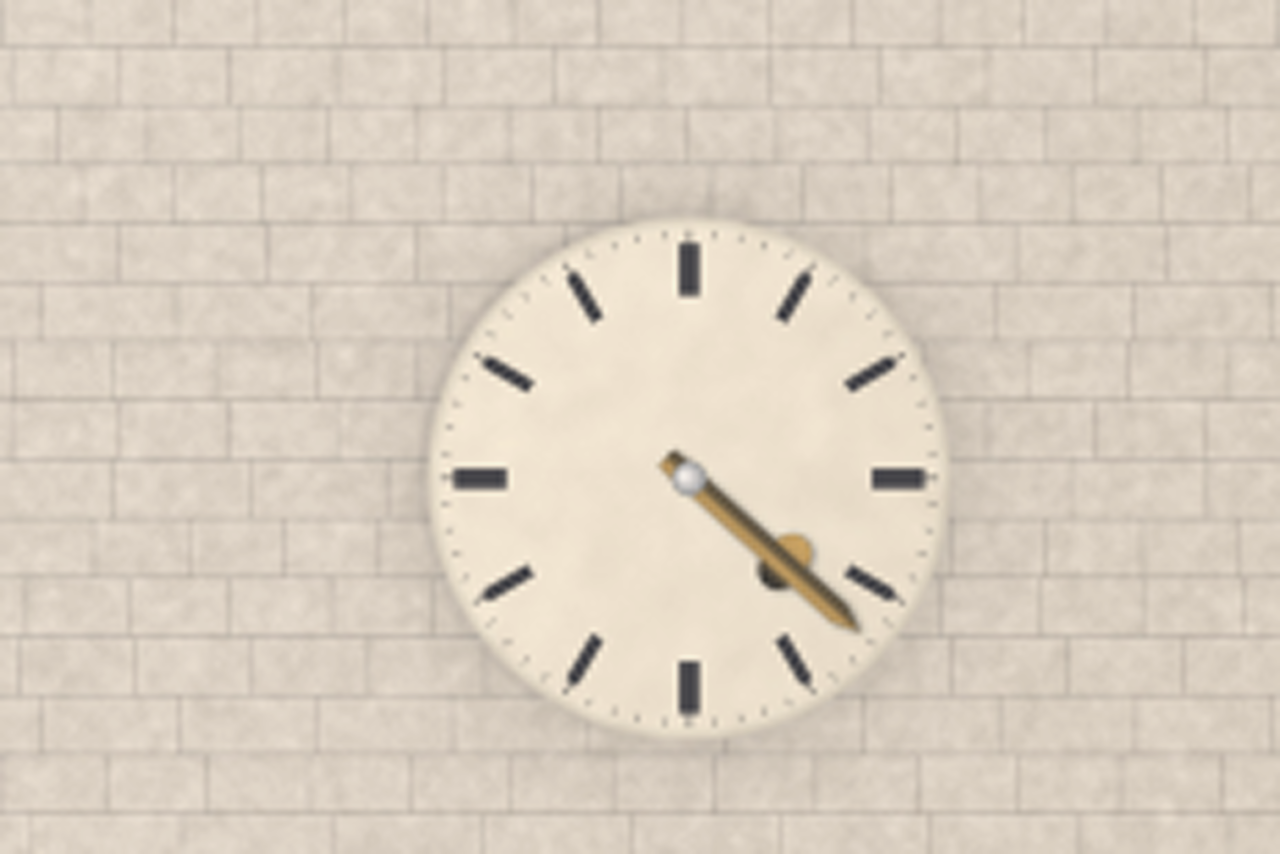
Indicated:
**4:22**
